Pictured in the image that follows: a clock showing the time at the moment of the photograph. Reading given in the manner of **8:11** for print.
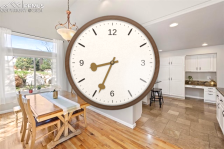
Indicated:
**8:34**
